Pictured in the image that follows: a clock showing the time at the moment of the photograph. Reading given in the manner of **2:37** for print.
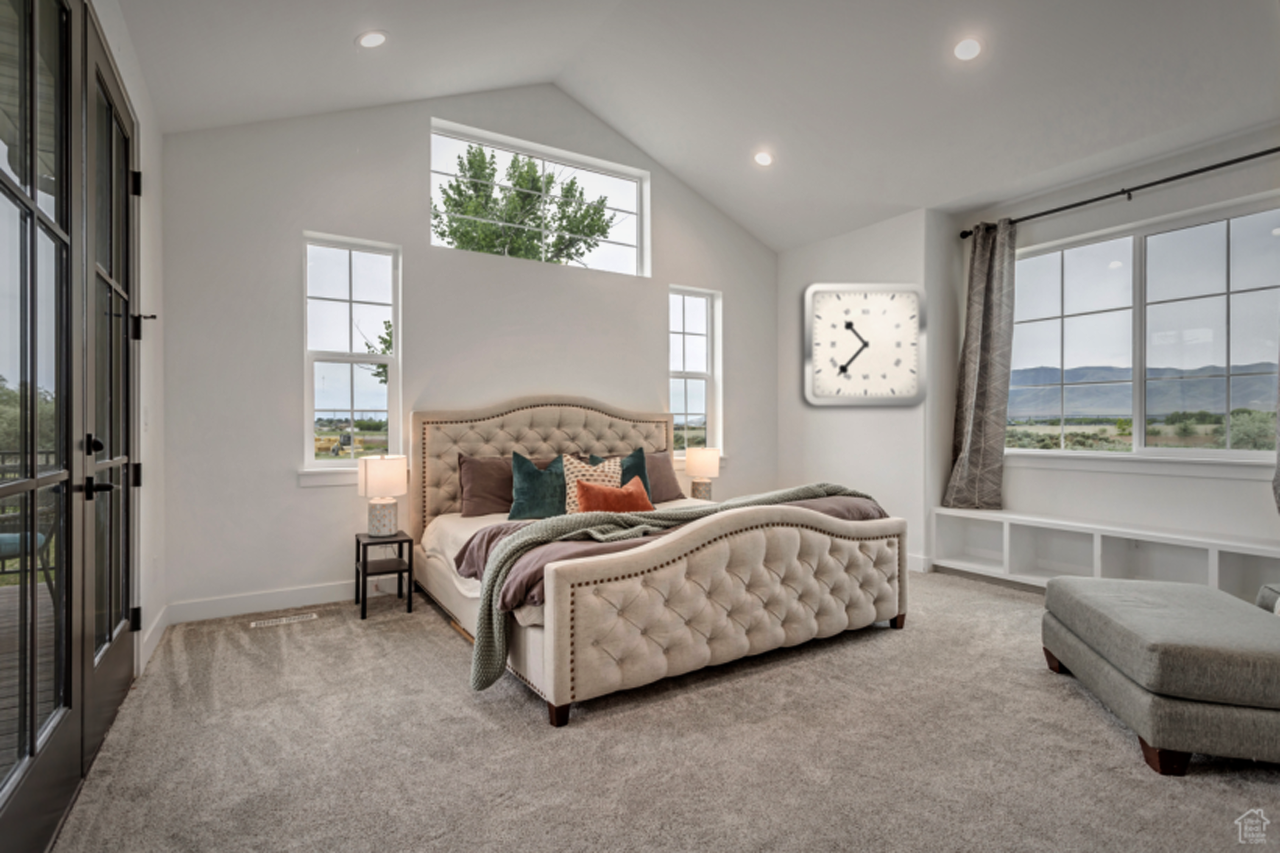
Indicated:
**10:37**
